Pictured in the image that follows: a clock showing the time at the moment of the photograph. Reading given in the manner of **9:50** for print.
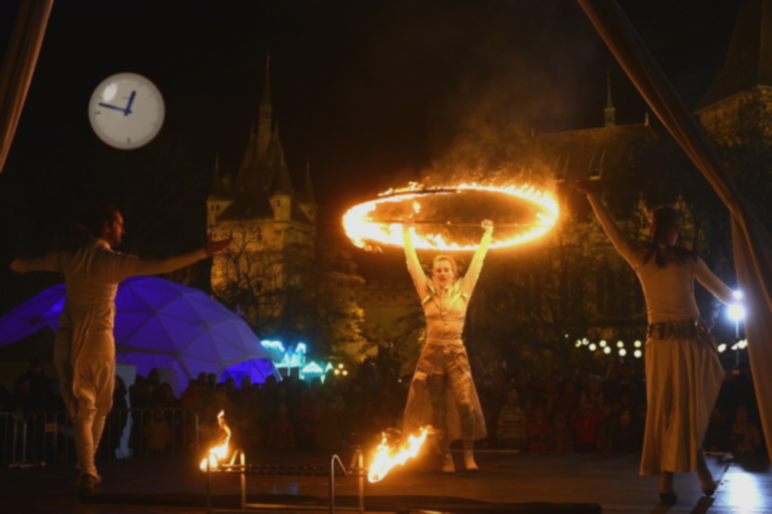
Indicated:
**12:48**
